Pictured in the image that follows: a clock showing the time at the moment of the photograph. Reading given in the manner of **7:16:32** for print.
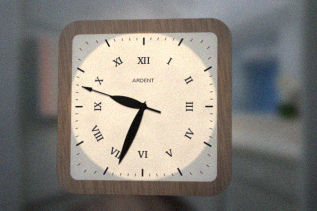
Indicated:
**9:33:48**
